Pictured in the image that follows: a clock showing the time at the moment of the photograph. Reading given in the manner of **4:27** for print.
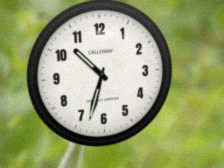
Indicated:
**10:33**
